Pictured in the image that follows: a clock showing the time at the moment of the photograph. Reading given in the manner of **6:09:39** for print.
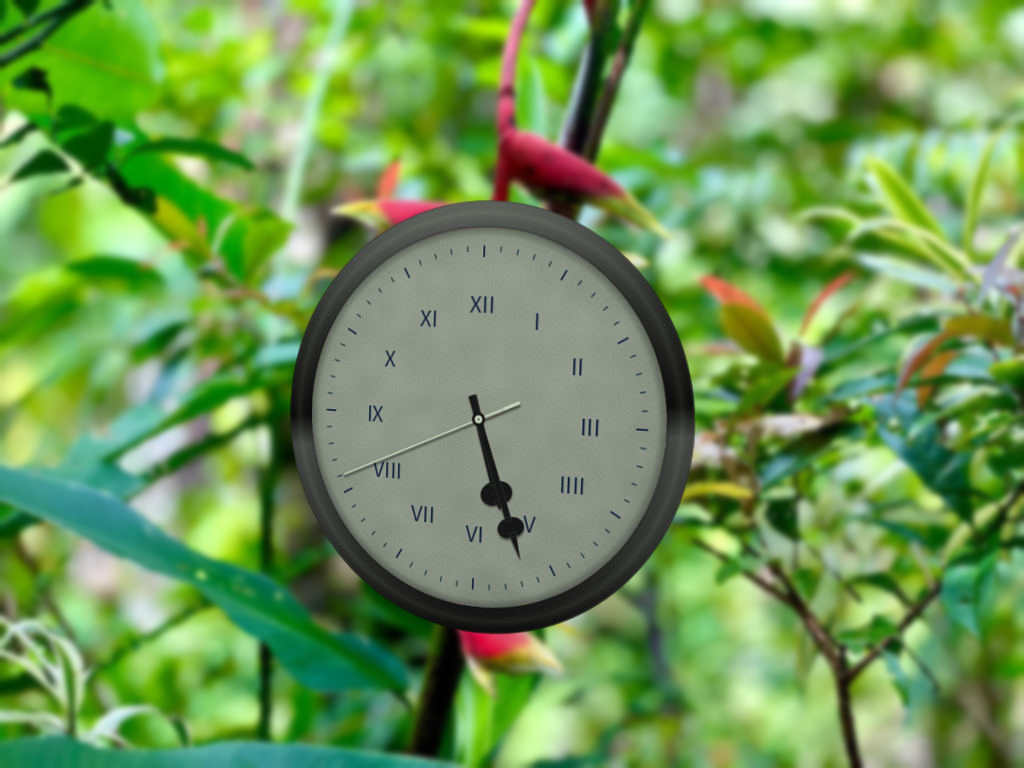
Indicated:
**5:26:41**
